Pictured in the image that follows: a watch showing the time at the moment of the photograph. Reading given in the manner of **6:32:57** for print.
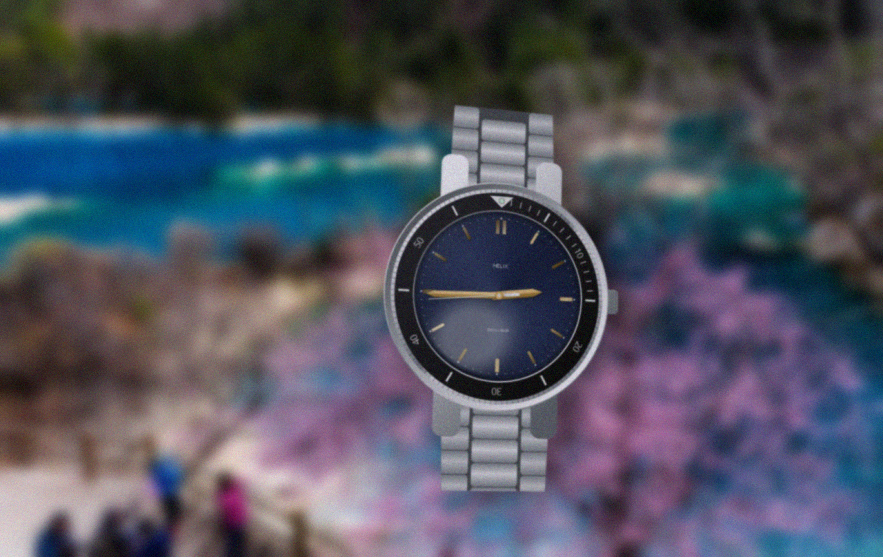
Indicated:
**2:44:44**
